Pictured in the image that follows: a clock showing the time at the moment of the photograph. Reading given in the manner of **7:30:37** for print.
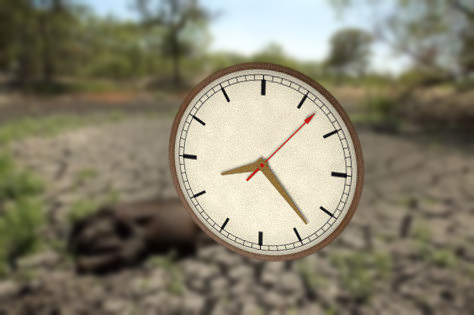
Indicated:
**8:23:07**
